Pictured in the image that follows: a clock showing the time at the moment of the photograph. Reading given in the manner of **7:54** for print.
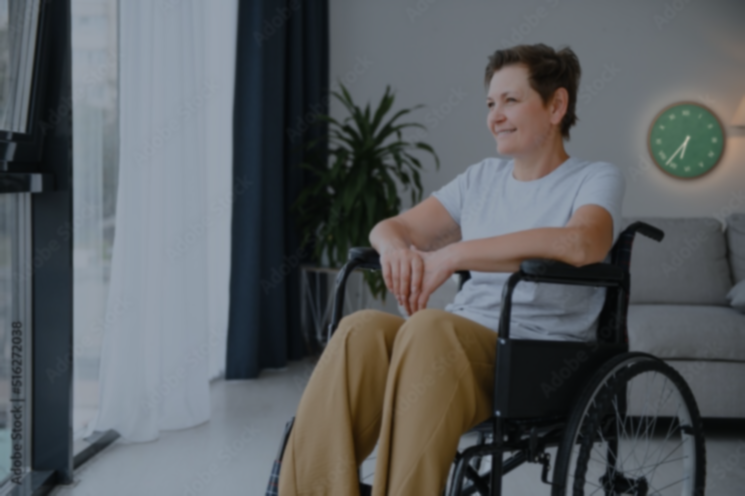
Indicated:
**6:37**
